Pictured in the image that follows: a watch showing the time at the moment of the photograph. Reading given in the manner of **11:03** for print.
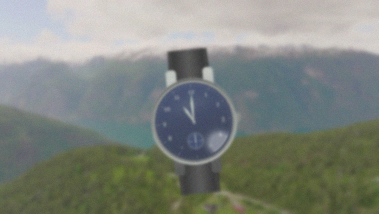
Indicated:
**11:00**
